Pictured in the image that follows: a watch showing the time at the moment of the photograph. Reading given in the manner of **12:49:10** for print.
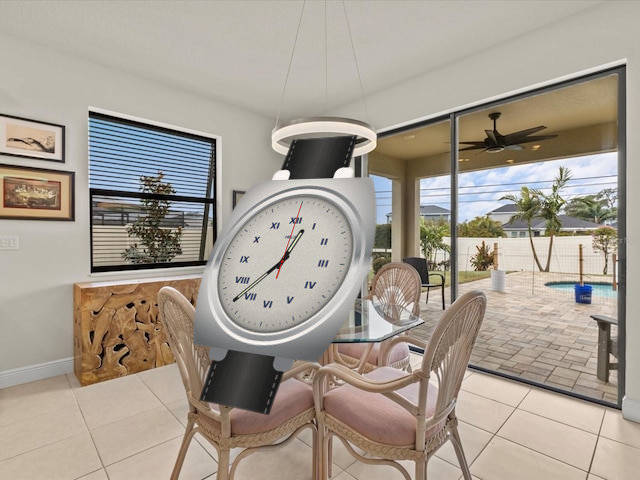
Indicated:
**12:37:00**
